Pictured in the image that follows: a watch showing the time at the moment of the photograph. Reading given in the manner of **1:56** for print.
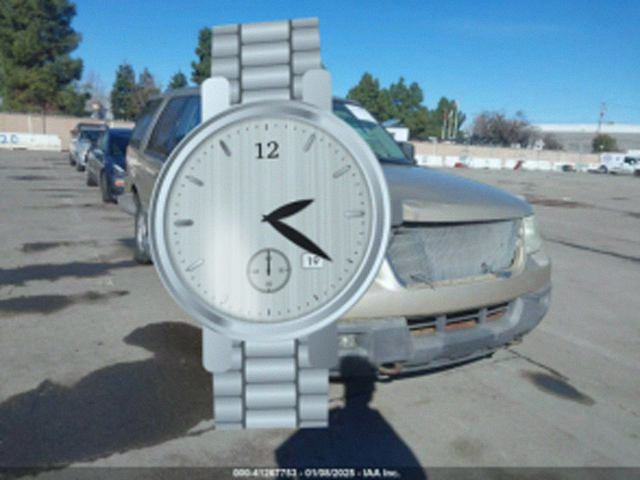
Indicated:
**2:21**
